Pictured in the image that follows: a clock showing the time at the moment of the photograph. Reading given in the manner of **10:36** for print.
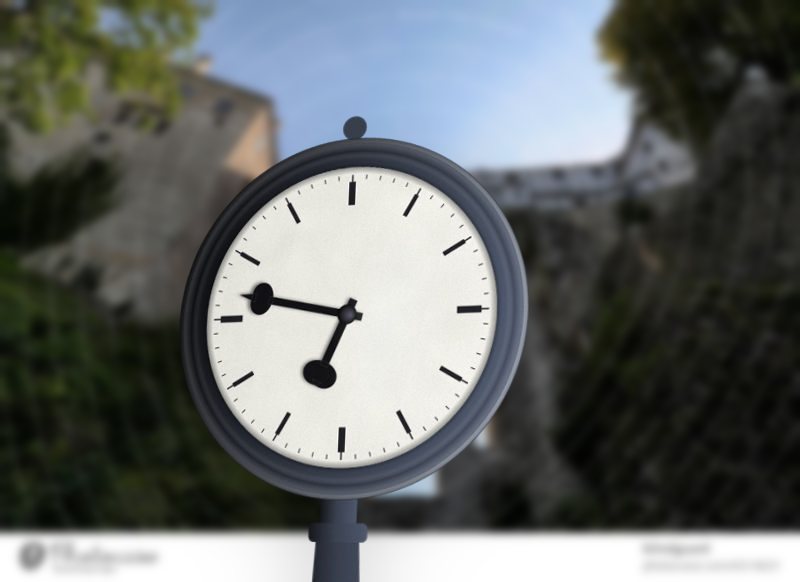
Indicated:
**6:47**
